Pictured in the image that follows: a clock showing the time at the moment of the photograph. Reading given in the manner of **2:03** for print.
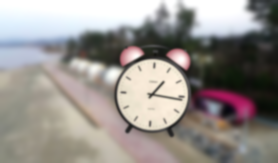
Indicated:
**1:16**
